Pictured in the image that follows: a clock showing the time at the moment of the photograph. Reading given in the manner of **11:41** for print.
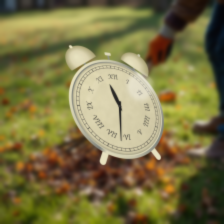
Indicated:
**11:32**
